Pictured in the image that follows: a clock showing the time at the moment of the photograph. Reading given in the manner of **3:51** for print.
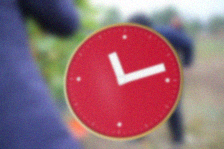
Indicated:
**11:12**
